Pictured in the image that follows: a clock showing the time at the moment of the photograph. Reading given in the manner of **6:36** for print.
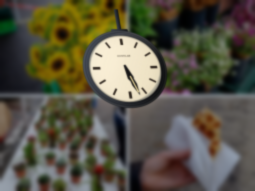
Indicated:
**5:27**
